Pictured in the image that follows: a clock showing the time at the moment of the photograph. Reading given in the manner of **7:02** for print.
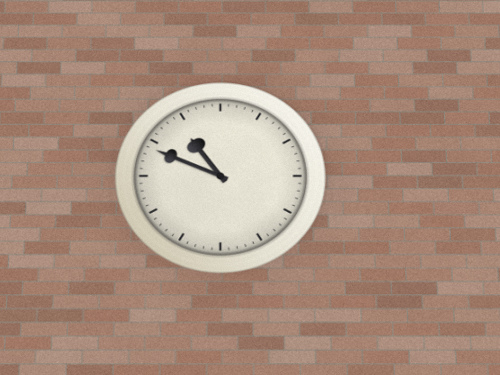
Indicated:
**10:49**
